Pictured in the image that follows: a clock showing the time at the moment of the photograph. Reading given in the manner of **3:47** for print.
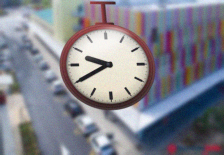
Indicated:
**9:40**
